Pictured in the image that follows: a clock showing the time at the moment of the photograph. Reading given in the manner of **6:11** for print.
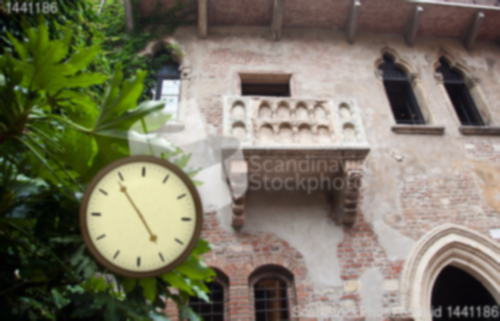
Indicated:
**4:54**
